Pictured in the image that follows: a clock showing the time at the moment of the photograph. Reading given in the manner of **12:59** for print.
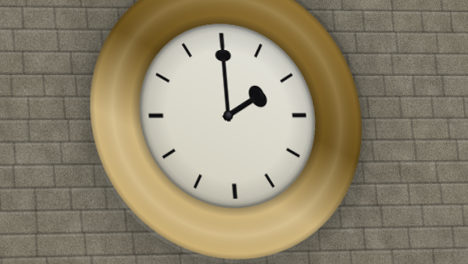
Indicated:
**2:00**
